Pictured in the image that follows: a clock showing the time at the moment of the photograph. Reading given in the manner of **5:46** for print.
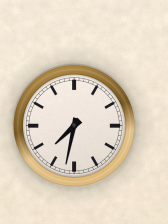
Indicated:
**7:32**
